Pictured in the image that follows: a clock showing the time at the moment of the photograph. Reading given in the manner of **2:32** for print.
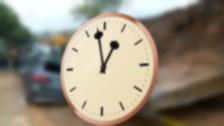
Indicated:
**12:58**
